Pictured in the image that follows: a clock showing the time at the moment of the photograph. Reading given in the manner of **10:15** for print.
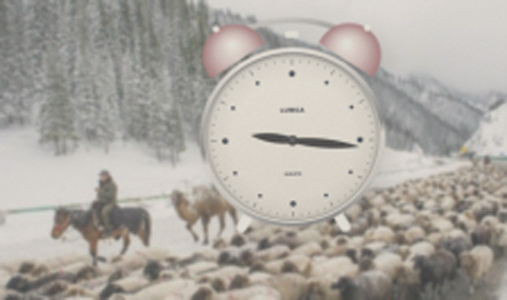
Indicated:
**9:16**
